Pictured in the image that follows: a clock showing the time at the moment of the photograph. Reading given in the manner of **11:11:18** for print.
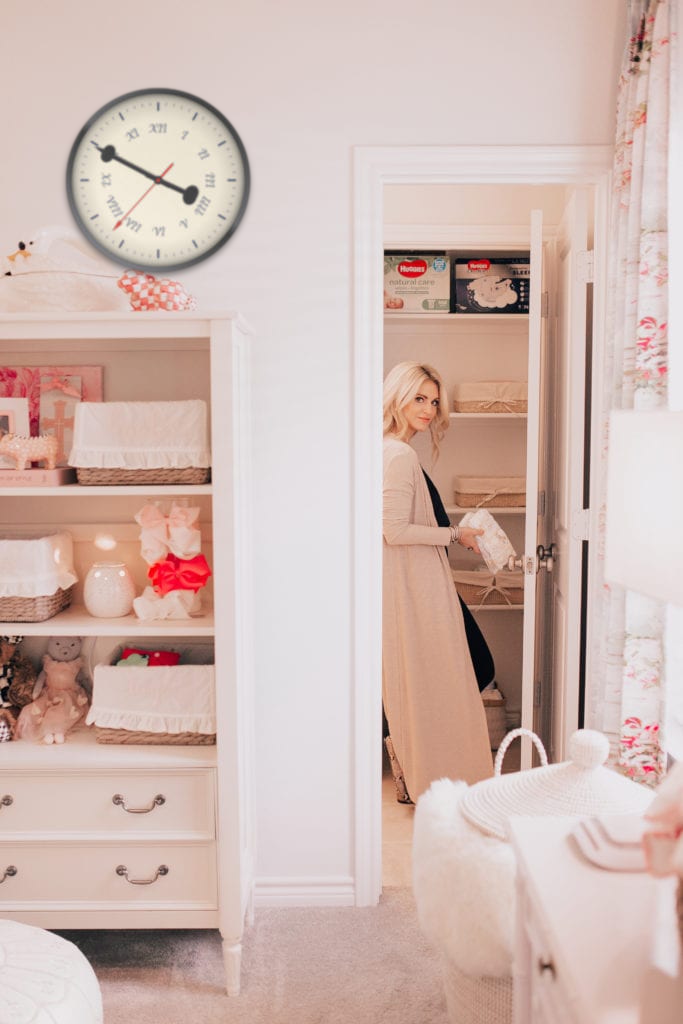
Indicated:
**3:49:37**
